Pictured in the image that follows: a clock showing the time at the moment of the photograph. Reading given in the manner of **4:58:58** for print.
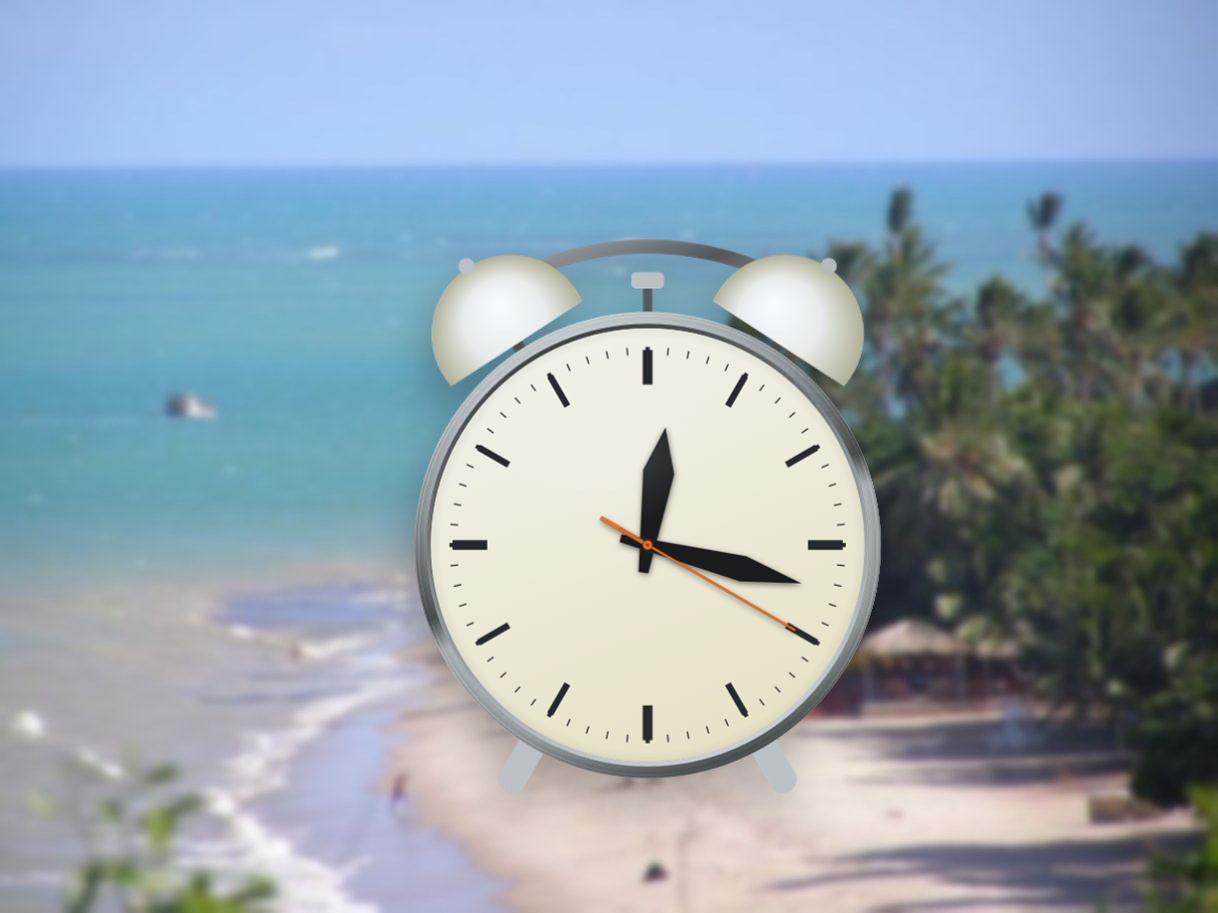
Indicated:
**12:17:20**
